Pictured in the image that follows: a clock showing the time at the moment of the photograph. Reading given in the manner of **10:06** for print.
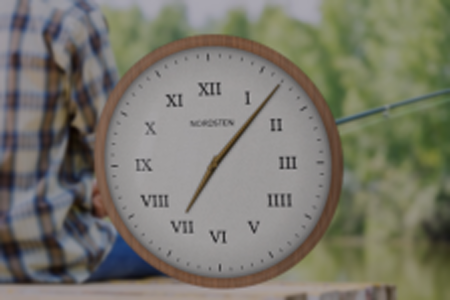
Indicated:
**7:07**
